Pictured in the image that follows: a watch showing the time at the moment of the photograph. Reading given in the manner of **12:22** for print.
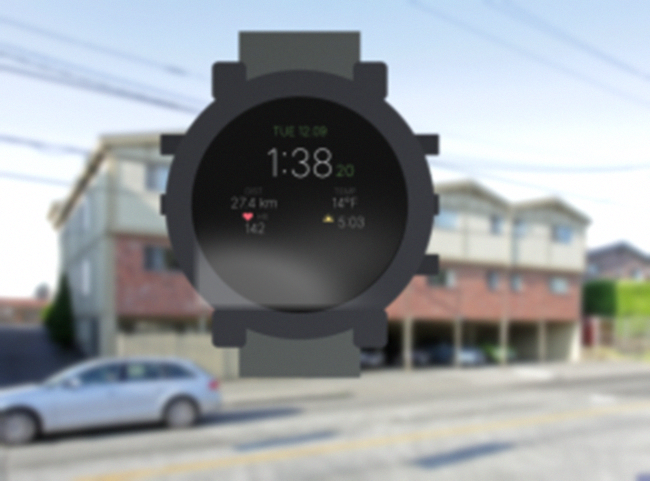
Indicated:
**1:38**
